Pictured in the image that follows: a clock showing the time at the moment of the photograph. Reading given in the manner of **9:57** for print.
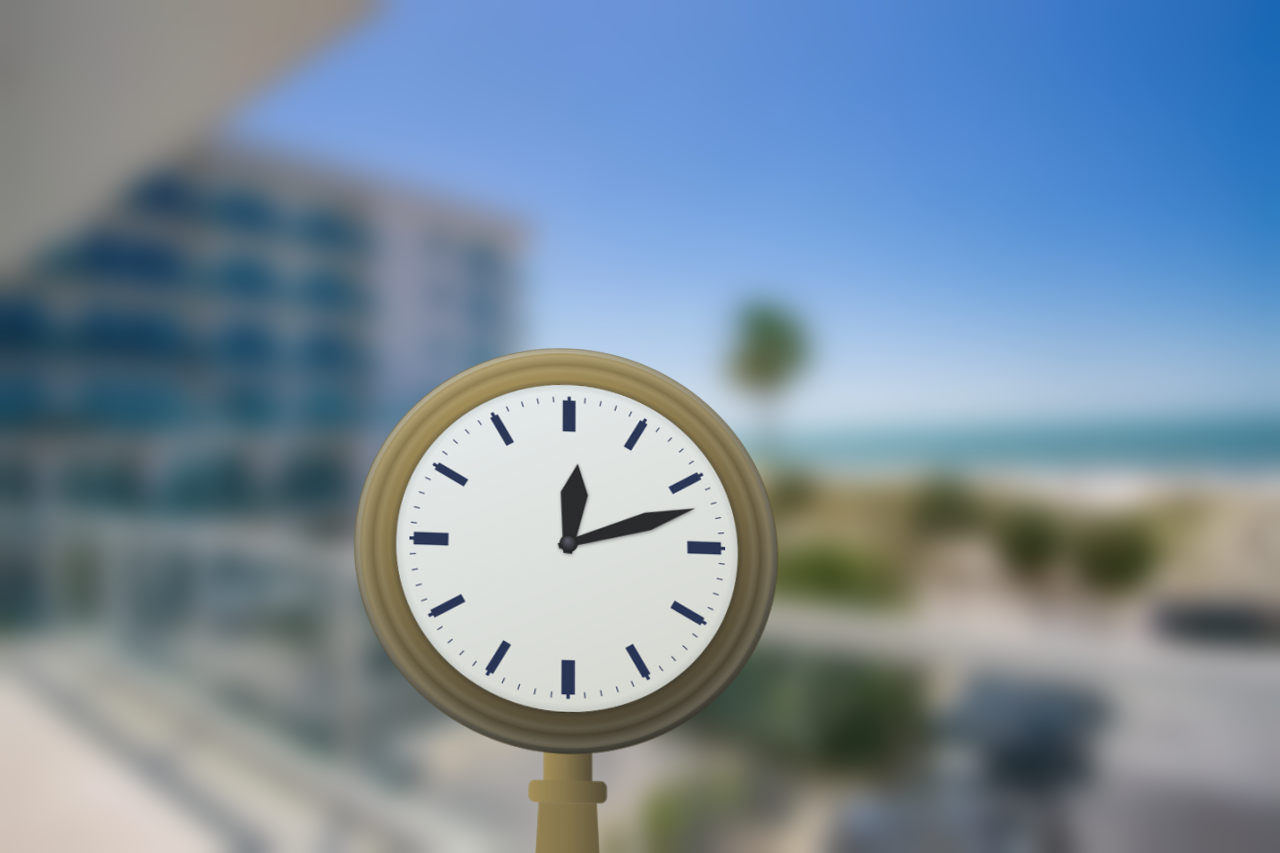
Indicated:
**12:12**
